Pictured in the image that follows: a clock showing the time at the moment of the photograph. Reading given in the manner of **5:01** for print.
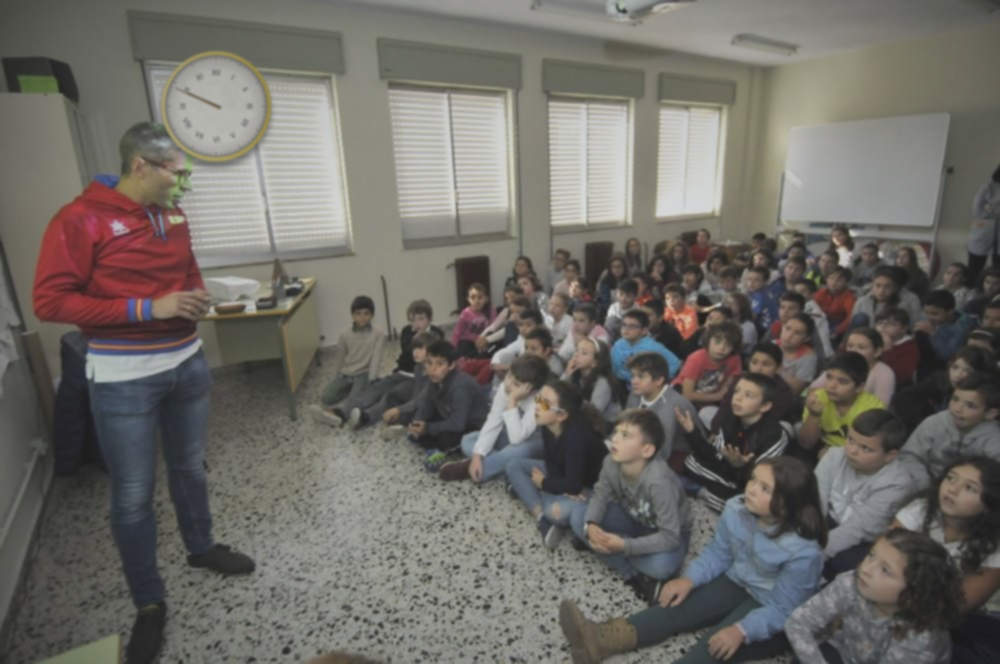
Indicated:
**9:49**
